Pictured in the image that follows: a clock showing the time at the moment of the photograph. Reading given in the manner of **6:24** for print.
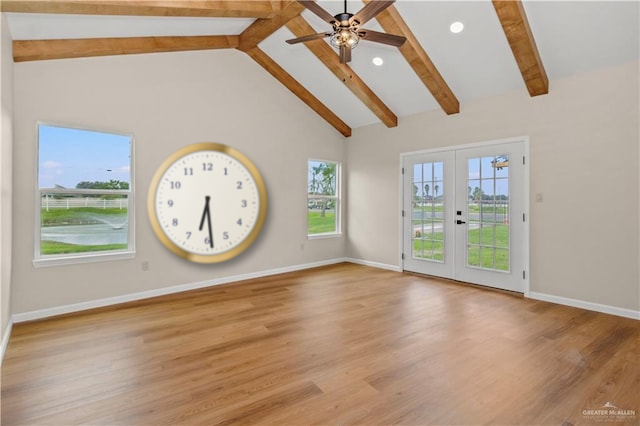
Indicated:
**6:29**
